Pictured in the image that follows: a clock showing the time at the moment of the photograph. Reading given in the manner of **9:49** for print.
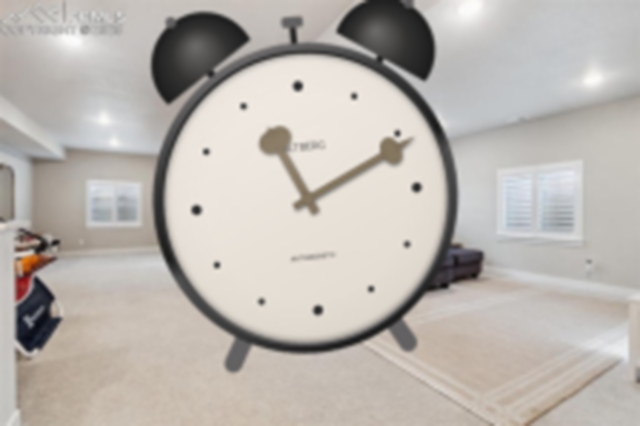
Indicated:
**11:11**
